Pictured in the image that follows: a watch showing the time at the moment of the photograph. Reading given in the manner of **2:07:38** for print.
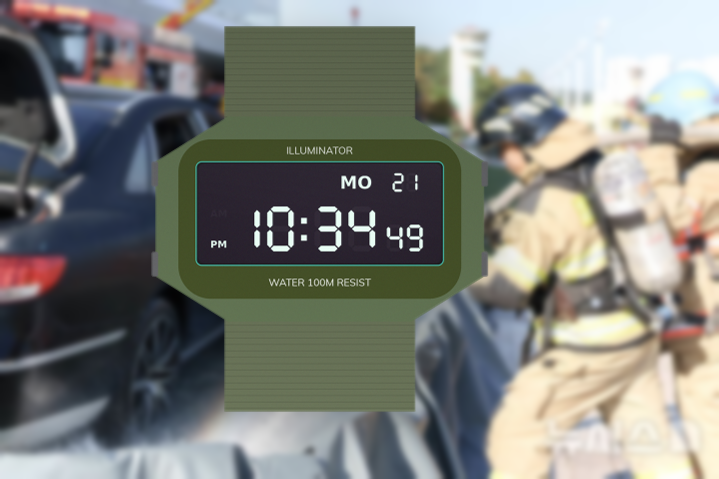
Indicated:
**10:34:49**
